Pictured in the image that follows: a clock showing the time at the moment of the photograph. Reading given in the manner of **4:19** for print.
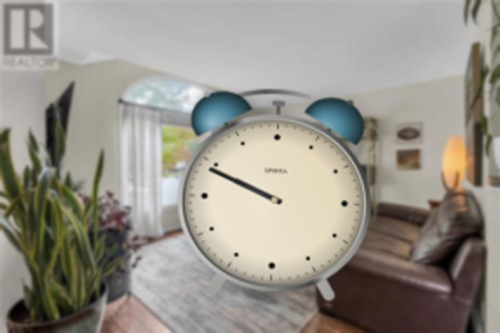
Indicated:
**9:49**
